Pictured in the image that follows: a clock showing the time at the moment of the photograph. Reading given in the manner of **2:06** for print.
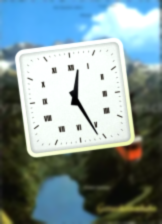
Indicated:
**12:26**
